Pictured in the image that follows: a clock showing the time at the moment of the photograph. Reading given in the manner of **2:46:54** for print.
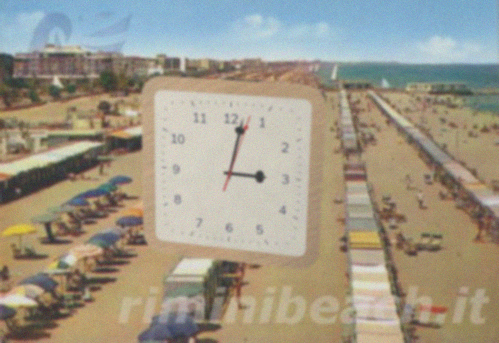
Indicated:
**3:02:03**
